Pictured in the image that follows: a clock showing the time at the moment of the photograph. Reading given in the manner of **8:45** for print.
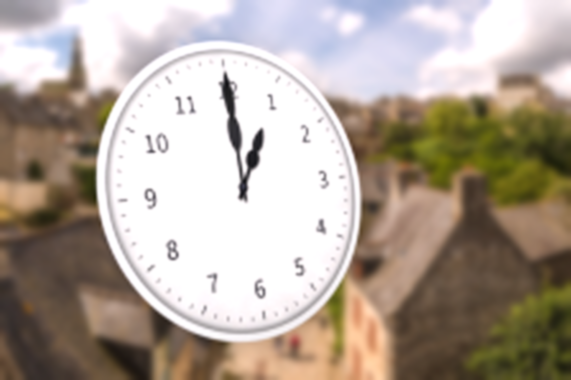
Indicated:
**1:00**
